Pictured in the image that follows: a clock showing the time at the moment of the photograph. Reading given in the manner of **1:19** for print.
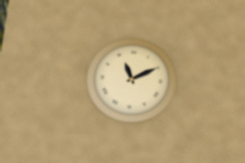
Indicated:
**11:10**
